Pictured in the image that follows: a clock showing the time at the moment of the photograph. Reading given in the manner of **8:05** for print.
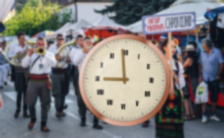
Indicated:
**8:59**
